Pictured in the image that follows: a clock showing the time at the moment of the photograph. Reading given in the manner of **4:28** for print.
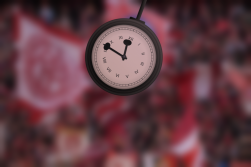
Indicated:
**11:47**
